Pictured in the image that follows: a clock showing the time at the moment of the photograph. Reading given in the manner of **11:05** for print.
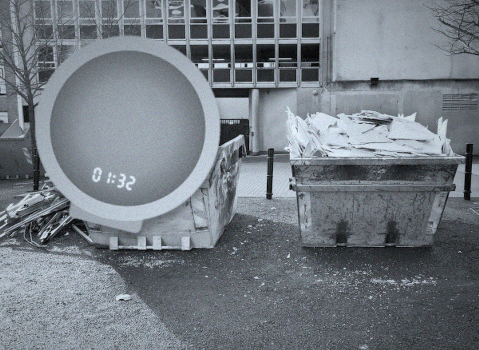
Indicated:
**1:32**
